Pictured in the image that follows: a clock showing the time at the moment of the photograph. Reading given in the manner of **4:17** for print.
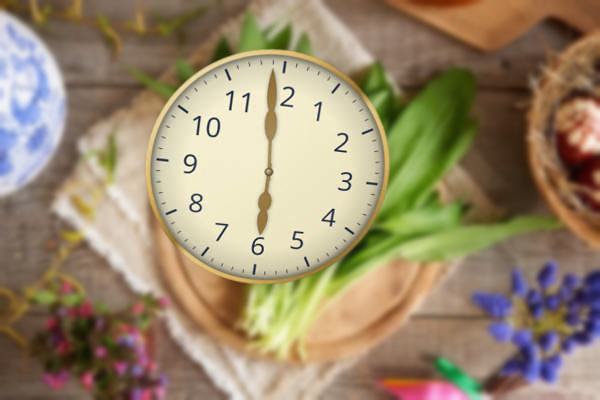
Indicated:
**5:59**
